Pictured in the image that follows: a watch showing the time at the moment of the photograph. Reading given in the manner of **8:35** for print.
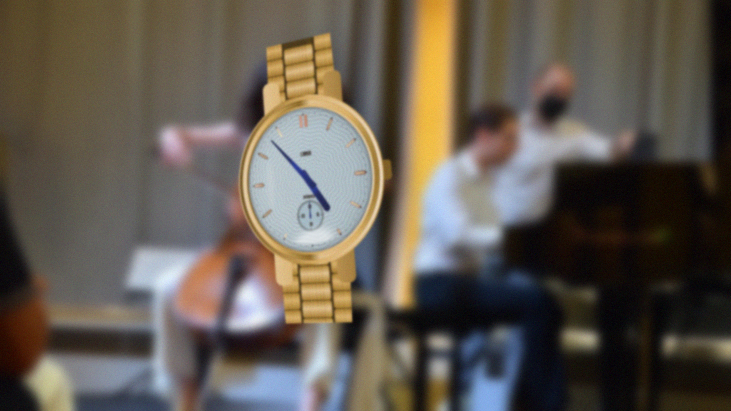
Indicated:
**4:53**
